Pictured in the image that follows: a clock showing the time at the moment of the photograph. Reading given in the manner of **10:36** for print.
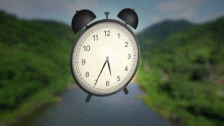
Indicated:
**5:35**
